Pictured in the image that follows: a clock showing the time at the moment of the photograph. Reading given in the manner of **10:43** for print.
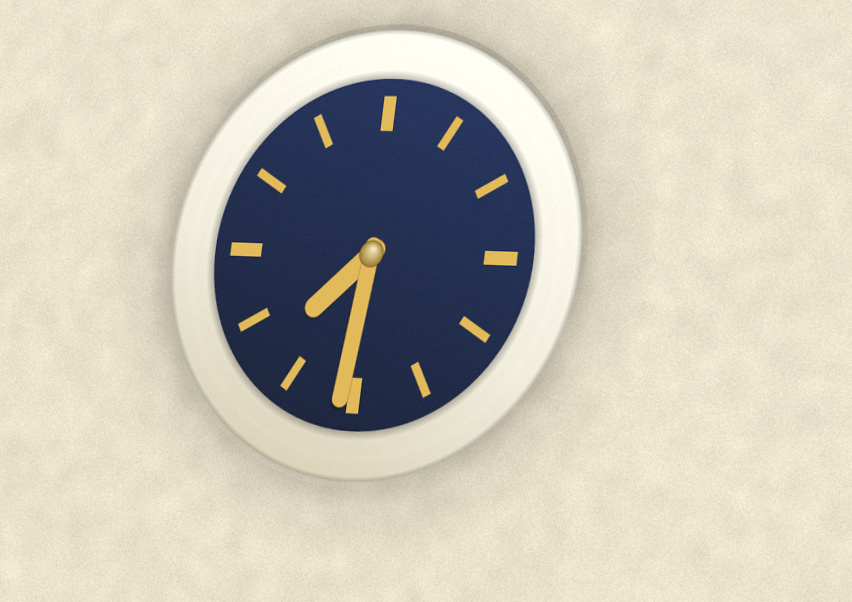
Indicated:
**7:31**
